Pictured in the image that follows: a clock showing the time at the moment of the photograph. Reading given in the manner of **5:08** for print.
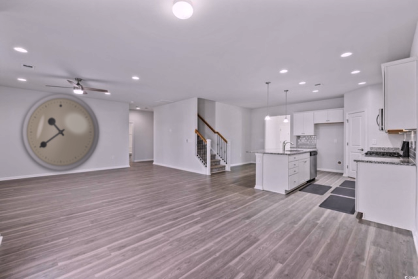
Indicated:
**10:39**
